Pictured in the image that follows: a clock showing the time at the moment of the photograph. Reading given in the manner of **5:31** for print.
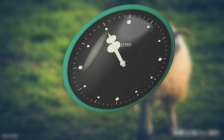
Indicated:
**10:55**
